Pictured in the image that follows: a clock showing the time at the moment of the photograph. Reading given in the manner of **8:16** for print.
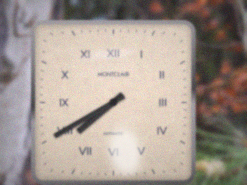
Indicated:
**7:40**
